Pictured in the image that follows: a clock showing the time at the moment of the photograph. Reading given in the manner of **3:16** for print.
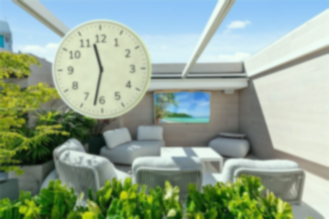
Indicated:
**11:32**
